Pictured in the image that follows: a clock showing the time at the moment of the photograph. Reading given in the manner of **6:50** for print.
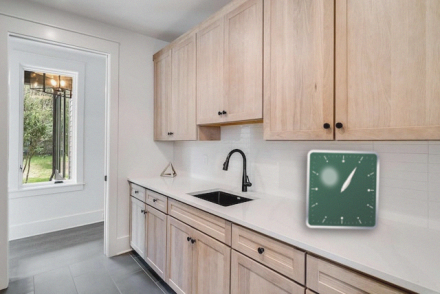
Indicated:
**1:05**
